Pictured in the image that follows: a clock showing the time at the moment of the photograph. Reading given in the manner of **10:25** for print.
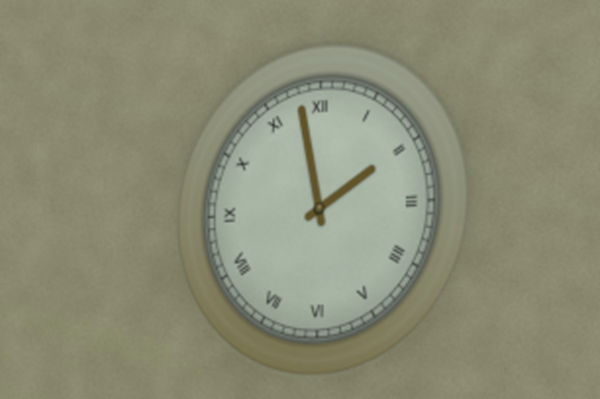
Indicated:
**1:58**
